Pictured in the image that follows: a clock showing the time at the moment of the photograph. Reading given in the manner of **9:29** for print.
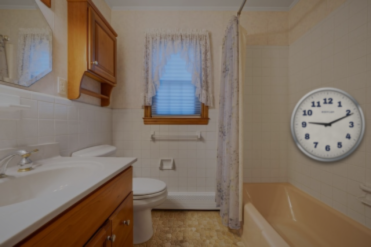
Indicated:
**9:11**
